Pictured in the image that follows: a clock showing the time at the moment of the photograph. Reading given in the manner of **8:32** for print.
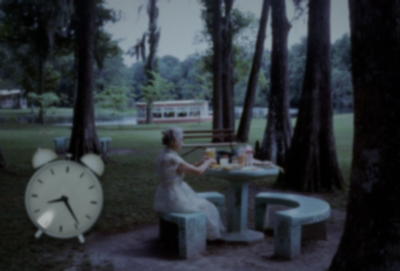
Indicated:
**8:24**
